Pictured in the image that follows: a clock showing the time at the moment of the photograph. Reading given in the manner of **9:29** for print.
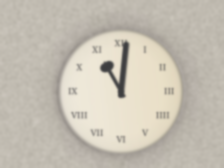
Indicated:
**11:01**
